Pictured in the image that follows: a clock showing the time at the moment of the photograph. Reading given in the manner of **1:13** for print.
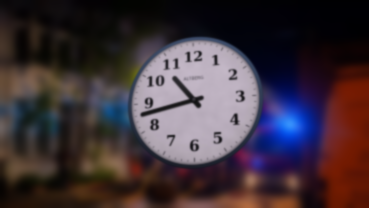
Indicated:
**10:43**
